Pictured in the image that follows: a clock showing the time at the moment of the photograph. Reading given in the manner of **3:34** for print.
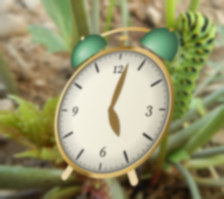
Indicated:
**5:02**
